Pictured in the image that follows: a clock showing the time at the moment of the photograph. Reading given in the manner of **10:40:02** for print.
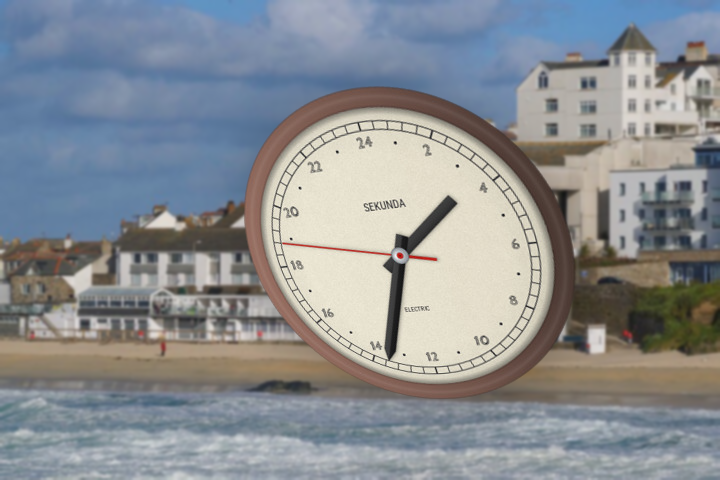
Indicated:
**3:33:47**
